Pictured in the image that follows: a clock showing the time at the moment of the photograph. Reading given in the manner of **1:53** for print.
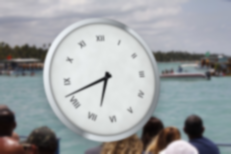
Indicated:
**6:42**
